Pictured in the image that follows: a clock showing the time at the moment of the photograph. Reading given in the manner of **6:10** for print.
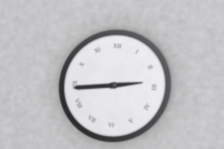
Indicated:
**2:44**
